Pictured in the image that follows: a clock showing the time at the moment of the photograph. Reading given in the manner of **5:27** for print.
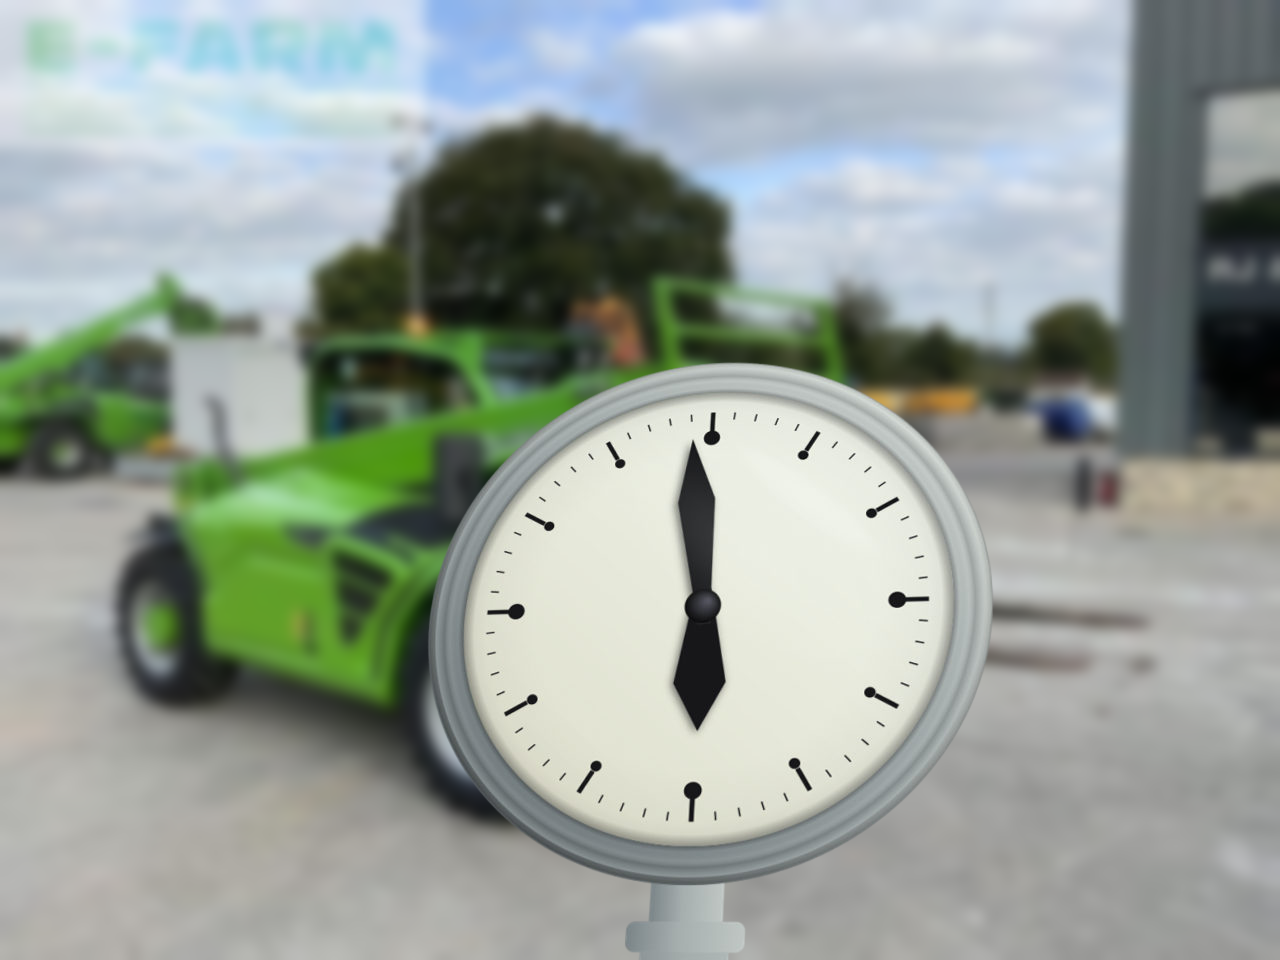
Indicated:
**5:59**
